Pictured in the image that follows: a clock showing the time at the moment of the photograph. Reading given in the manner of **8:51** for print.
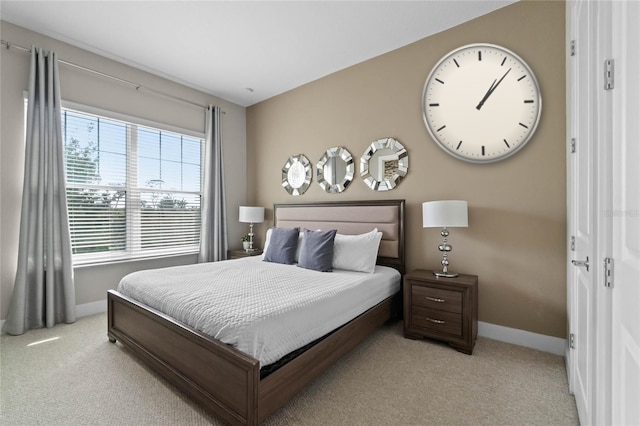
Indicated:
**1:07**
